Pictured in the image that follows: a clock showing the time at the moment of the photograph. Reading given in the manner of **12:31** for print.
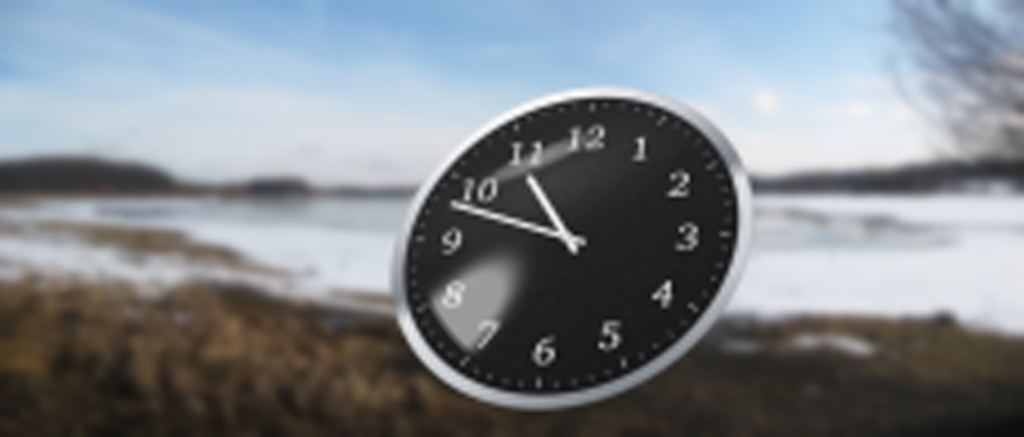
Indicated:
**10:48**
